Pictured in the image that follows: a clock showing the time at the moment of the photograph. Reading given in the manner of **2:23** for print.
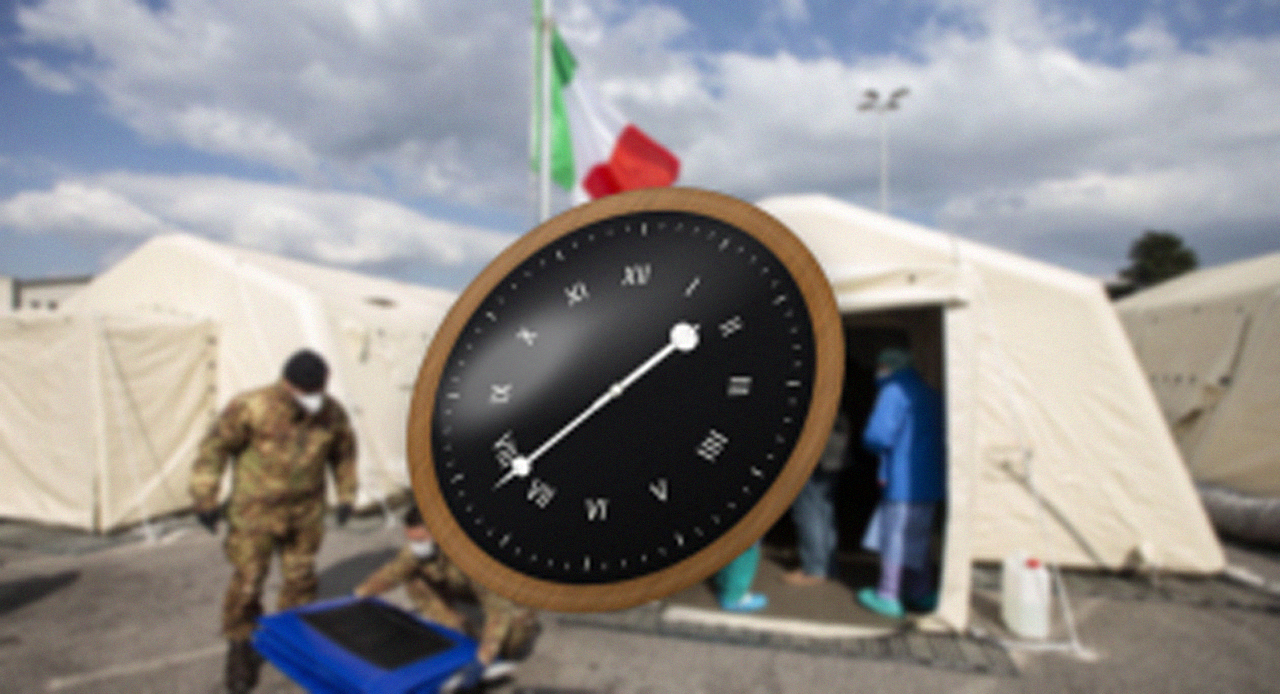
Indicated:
**1:38**
